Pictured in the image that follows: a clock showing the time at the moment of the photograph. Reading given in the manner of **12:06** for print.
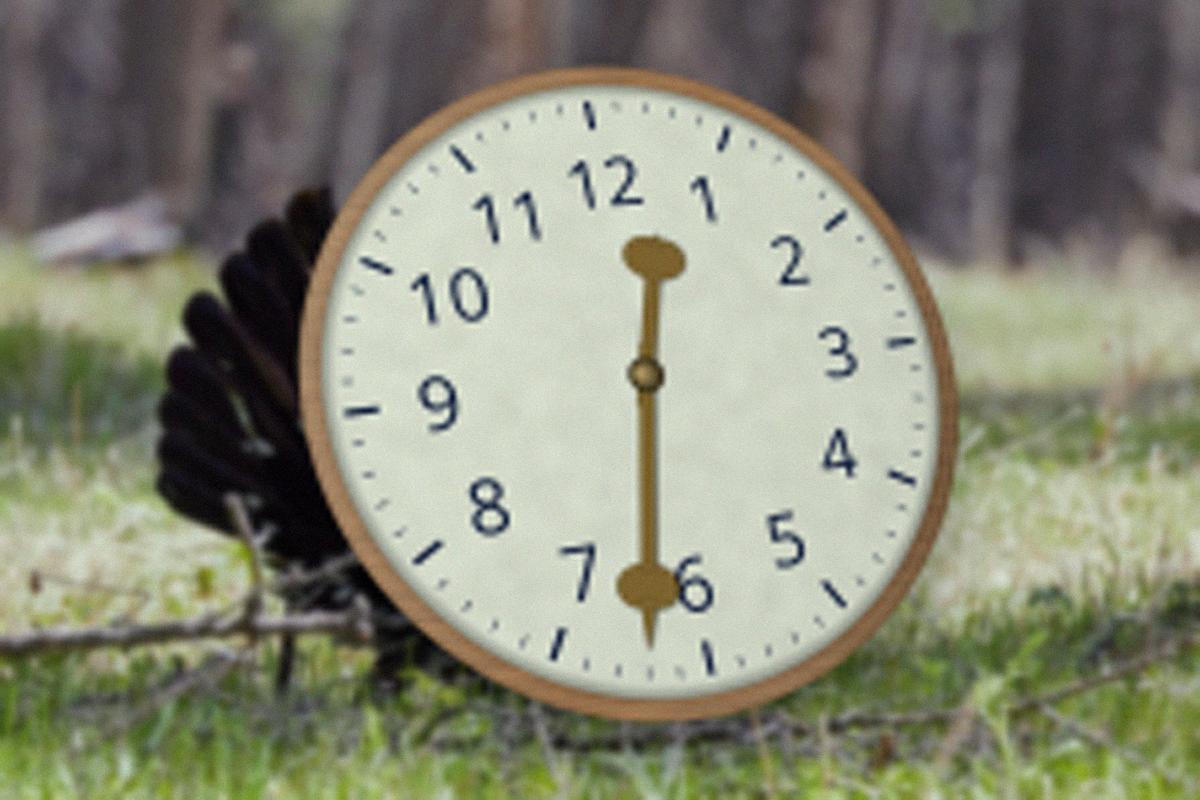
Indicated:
**12:32**
